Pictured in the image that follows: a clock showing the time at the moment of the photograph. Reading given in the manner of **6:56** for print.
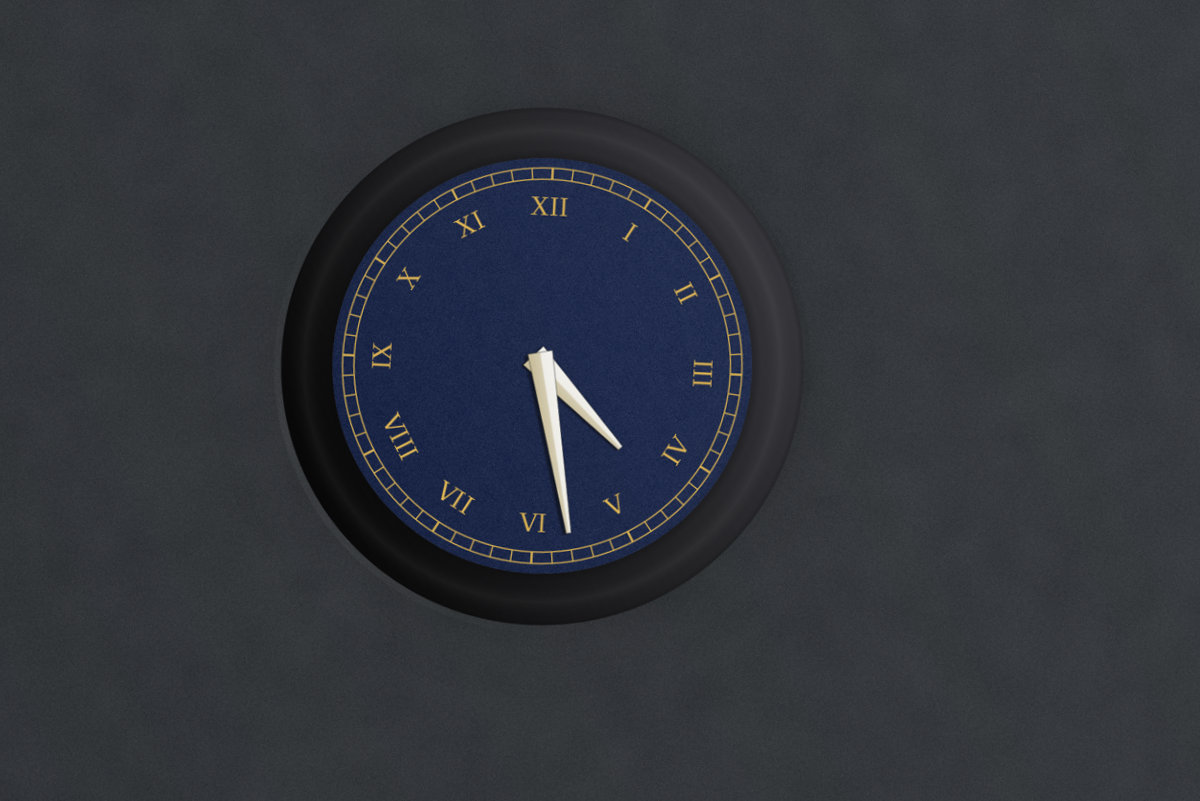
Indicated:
**4:28**
